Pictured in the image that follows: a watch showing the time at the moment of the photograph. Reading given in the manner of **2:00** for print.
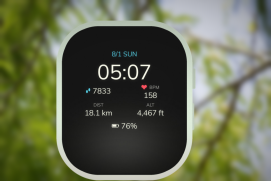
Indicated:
**5:07**
